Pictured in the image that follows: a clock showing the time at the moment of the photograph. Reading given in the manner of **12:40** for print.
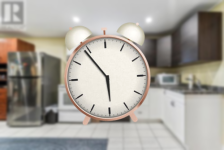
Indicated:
**5:54**
